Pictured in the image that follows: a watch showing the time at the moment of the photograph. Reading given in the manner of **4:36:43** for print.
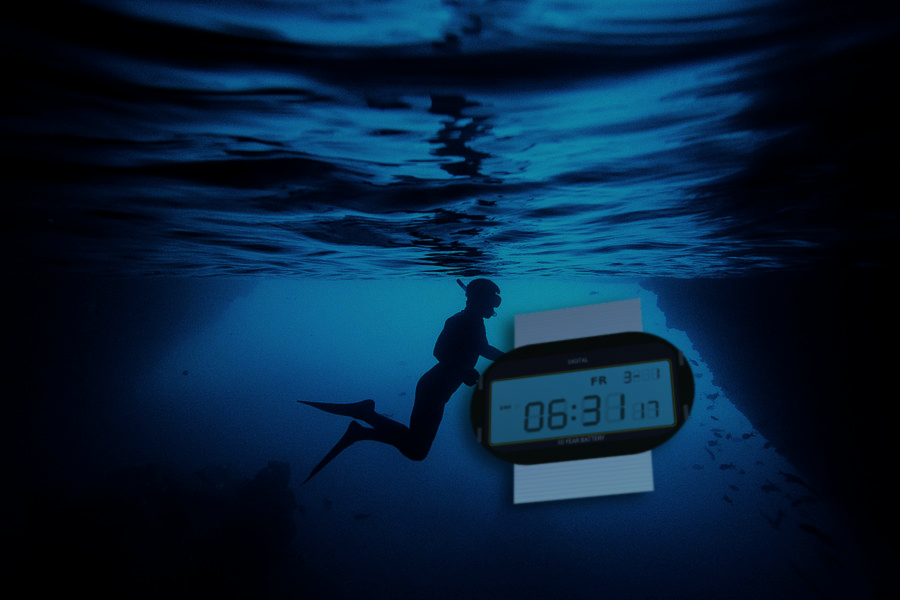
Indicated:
**6:31:17**
